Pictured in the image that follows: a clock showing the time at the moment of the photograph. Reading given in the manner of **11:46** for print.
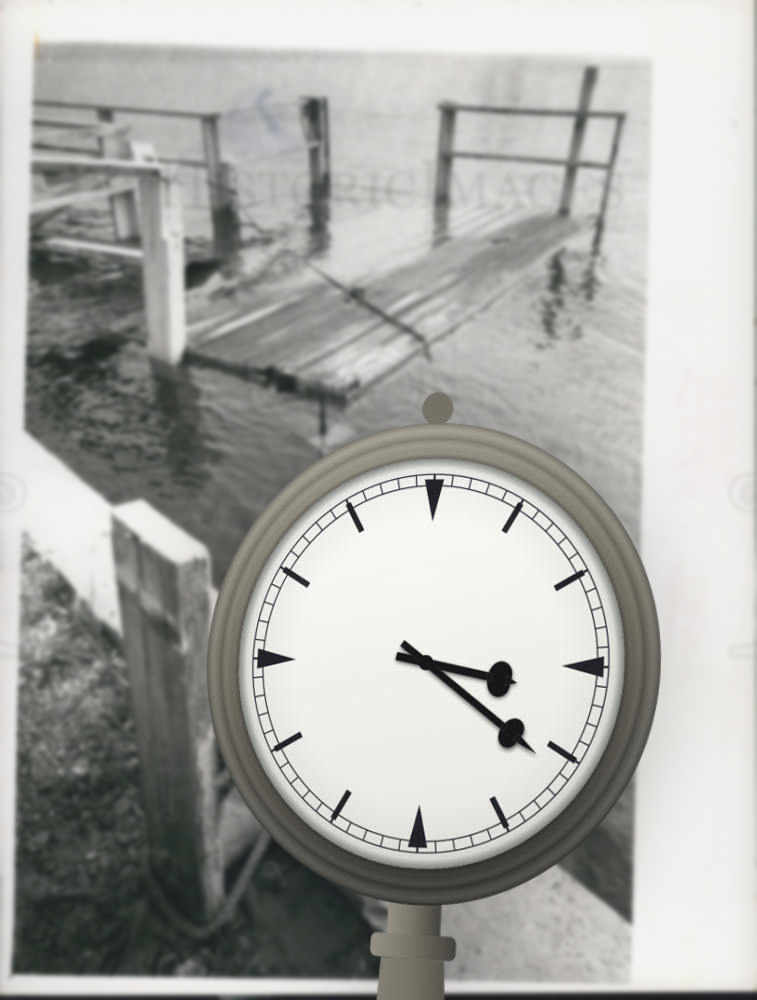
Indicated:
**3:21**
